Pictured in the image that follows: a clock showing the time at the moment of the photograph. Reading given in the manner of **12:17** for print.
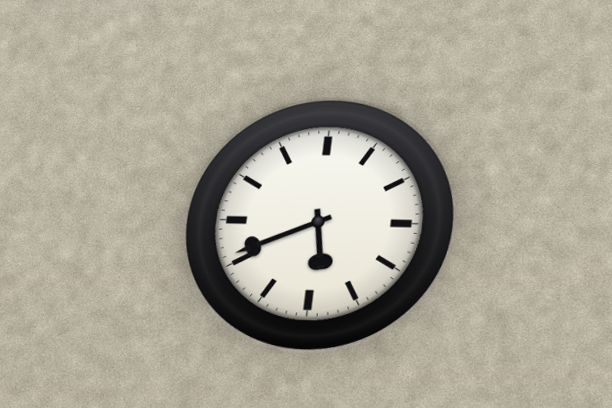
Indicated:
**5:41**
